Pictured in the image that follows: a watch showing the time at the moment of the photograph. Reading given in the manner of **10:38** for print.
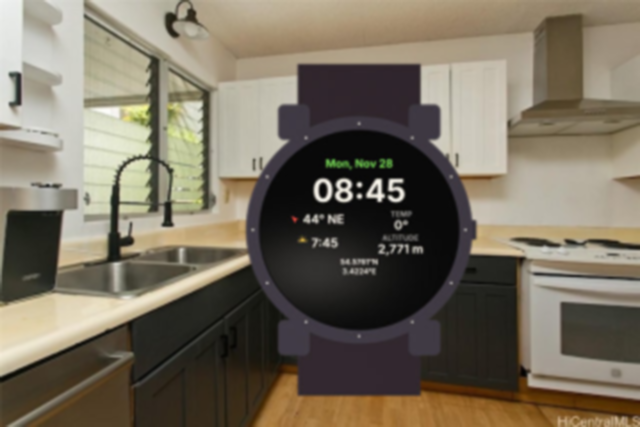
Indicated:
**8:45**
